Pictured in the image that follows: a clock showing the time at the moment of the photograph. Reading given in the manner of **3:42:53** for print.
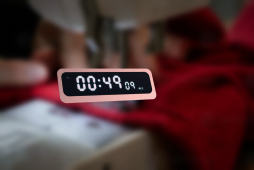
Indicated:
**0:49:09**
